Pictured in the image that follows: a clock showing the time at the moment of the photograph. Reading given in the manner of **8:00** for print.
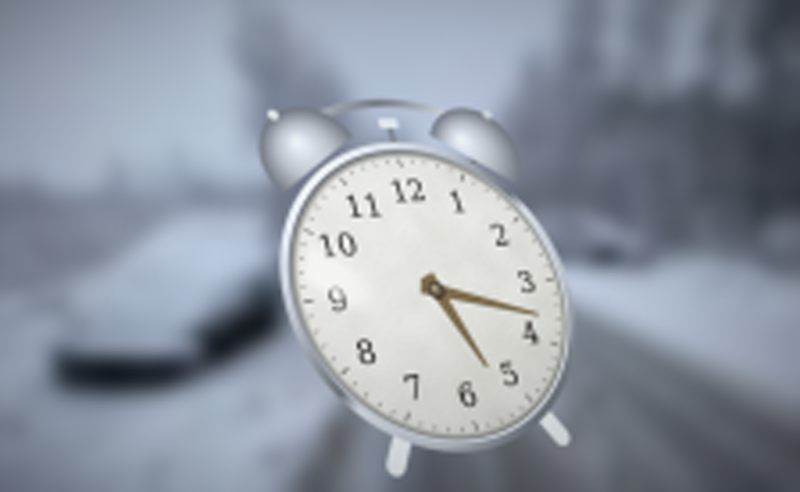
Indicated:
**5:18**
